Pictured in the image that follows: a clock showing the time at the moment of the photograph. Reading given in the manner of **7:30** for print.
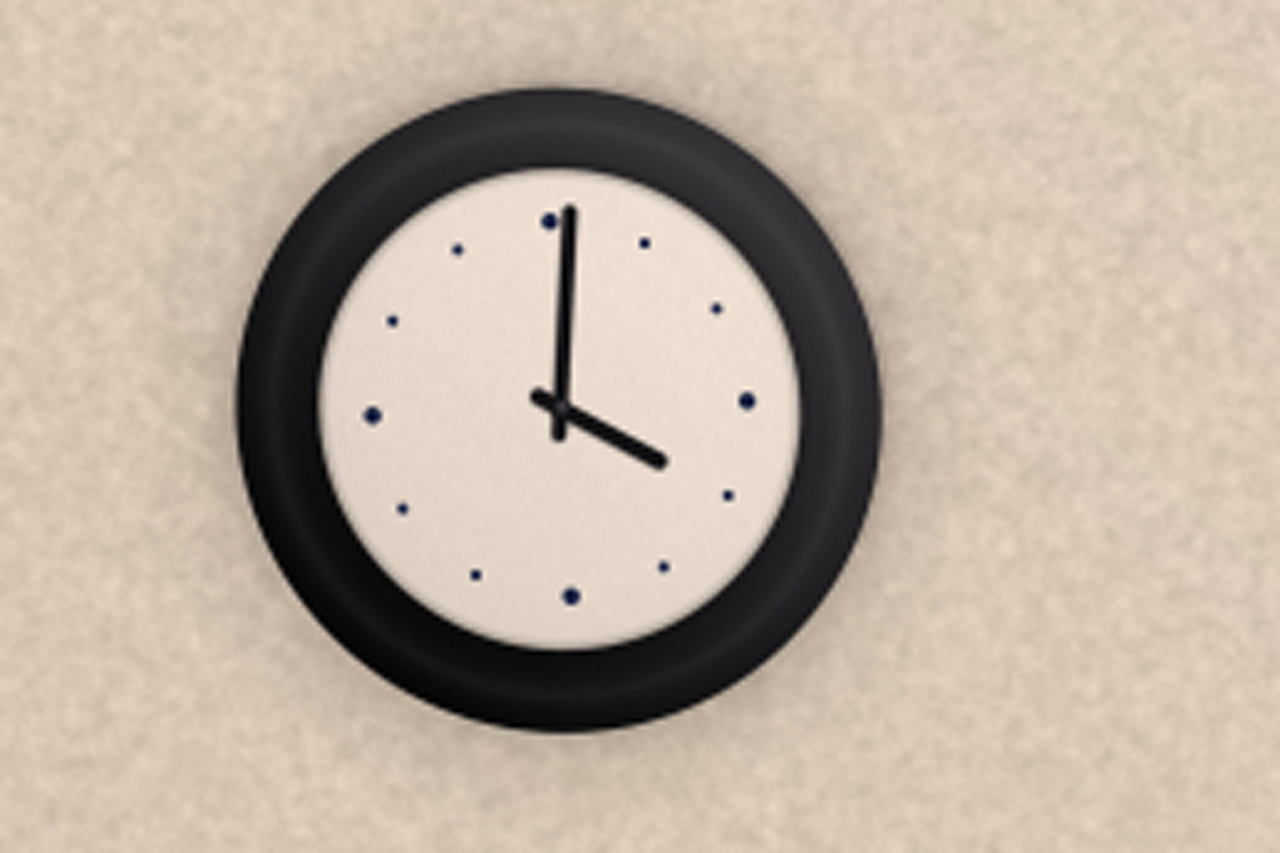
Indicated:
**4:01**
